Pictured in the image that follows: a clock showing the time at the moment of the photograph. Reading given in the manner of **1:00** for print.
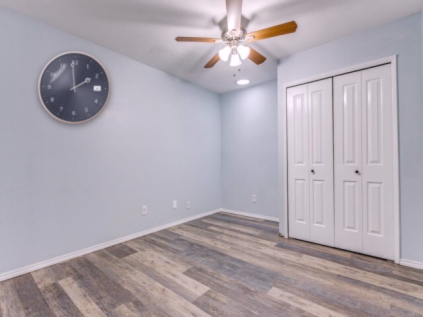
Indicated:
**1:59**
